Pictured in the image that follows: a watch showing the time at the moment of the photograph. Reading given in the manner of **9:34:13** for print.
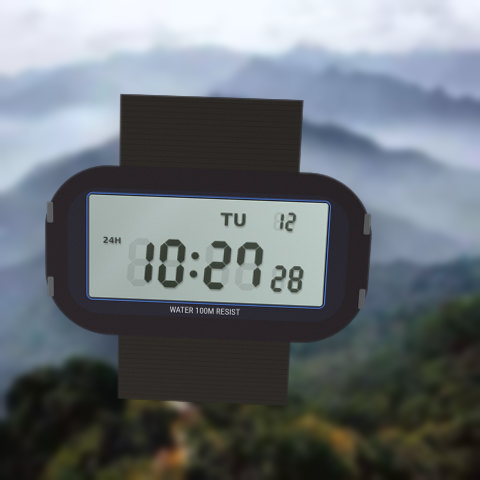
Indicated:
**10:27:28**
